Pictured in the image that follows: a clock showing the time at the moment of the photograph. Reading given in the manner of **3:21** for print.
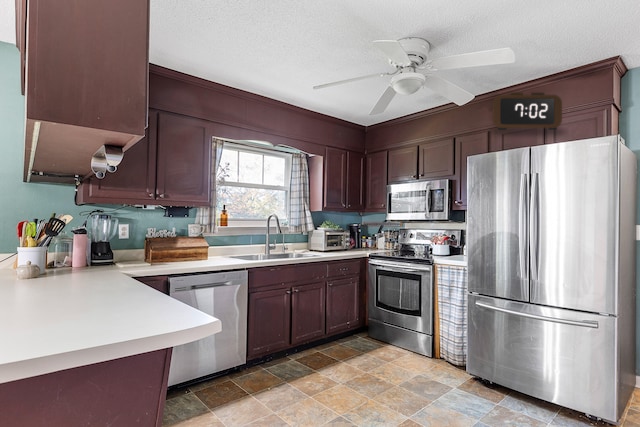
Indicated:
**7:02**
